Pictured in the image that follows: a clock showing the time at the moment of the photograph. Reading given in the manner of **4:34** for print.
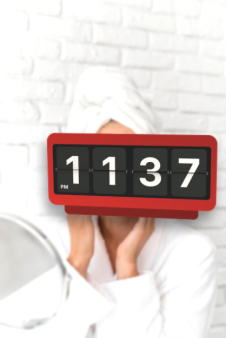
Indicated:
**11:37**
